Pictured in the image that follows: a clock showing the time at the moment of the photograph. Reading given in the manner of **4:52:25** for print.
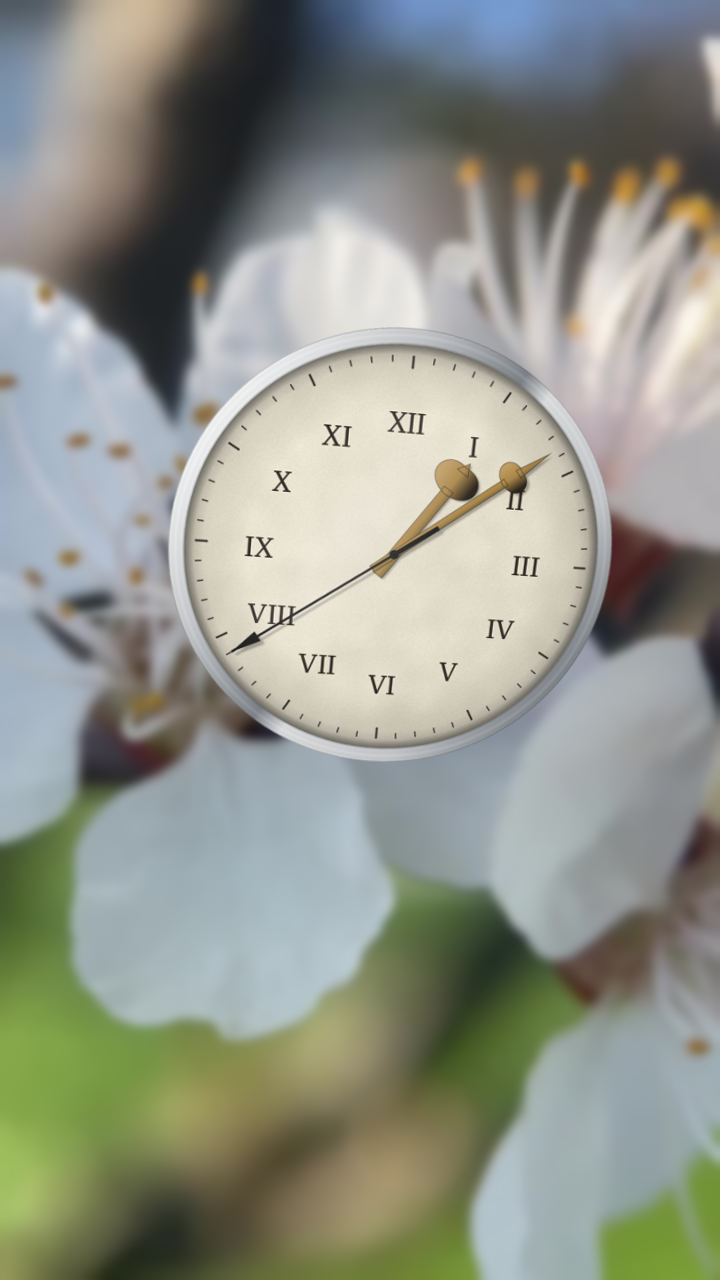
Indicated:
**1:08:39**
